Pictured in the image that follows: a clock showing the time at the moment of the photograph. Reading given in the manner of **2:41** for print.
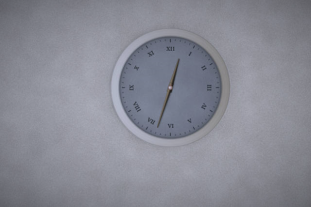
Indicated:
**12:33**
